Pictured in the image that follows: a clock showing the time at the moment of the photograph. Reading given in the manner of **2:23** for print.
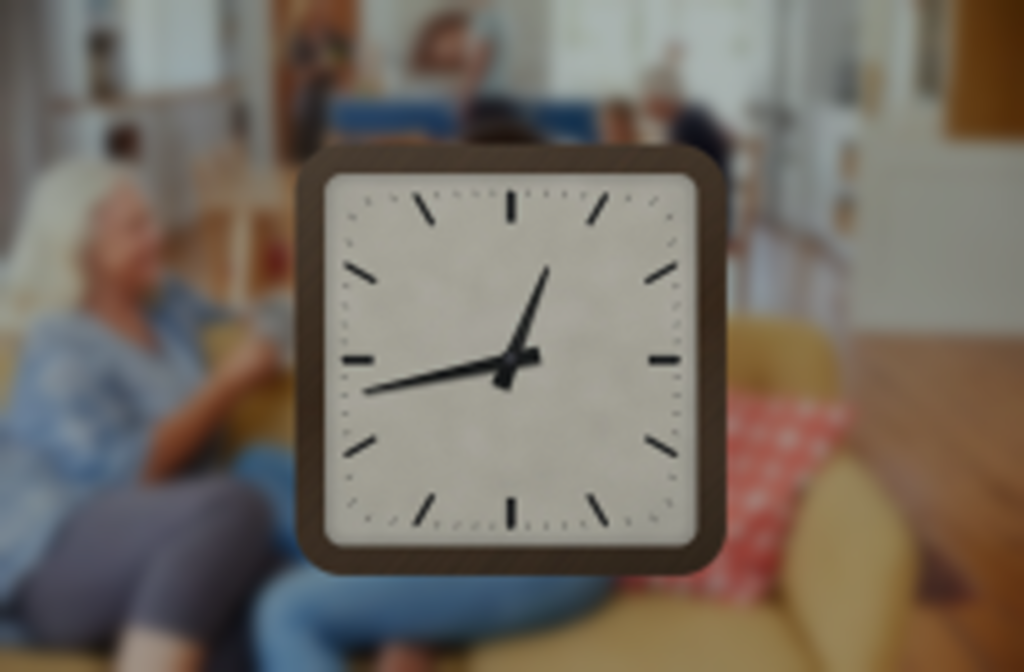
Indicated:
**12:43**
